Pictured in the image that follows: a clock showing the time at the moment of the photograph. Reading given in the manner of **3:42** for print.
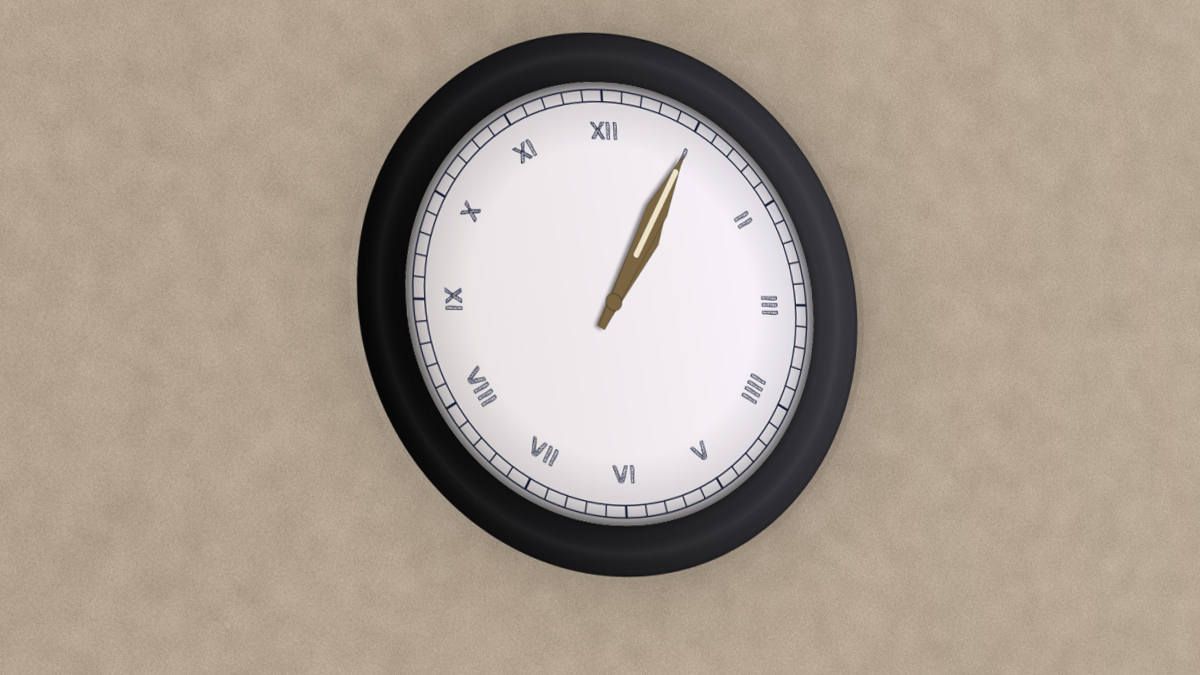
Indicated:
**1:05**
